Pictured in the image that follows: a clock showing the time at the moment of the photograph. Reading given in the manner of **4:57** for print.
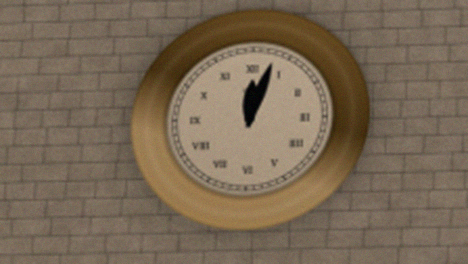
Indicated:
**12:03**
